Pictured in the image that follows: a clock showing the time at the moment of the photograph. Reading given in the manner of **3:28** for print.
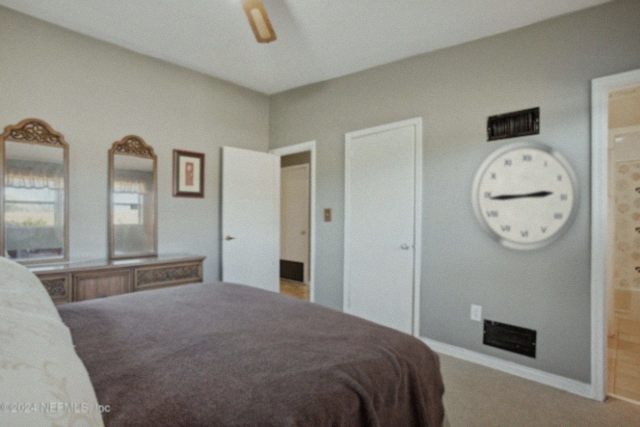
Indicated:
**2:44**
